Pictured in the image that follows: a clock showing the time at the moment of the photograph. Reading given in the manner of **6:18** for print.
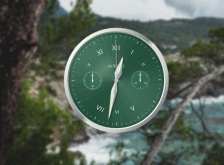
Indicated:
**12:32**
